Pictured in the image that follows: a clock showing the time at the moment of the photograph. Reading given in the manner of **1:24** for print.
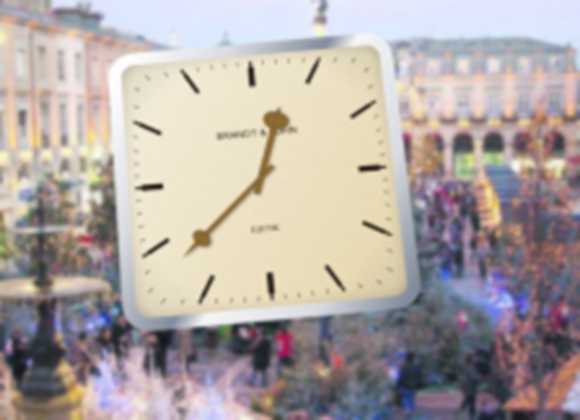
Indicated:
**12:38**
